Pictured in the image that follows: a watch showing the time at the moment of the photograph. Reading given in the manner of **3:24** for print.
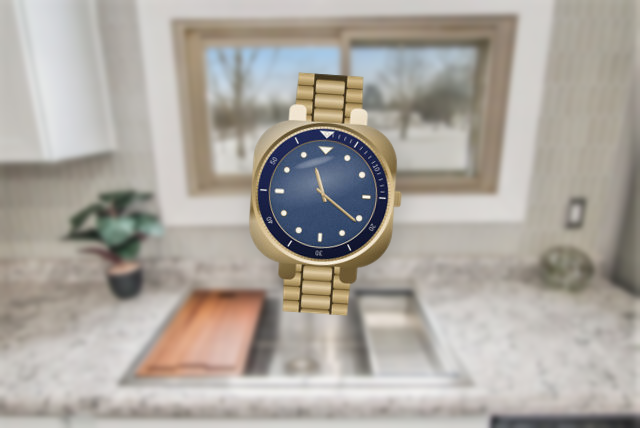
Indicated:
**11:21**
